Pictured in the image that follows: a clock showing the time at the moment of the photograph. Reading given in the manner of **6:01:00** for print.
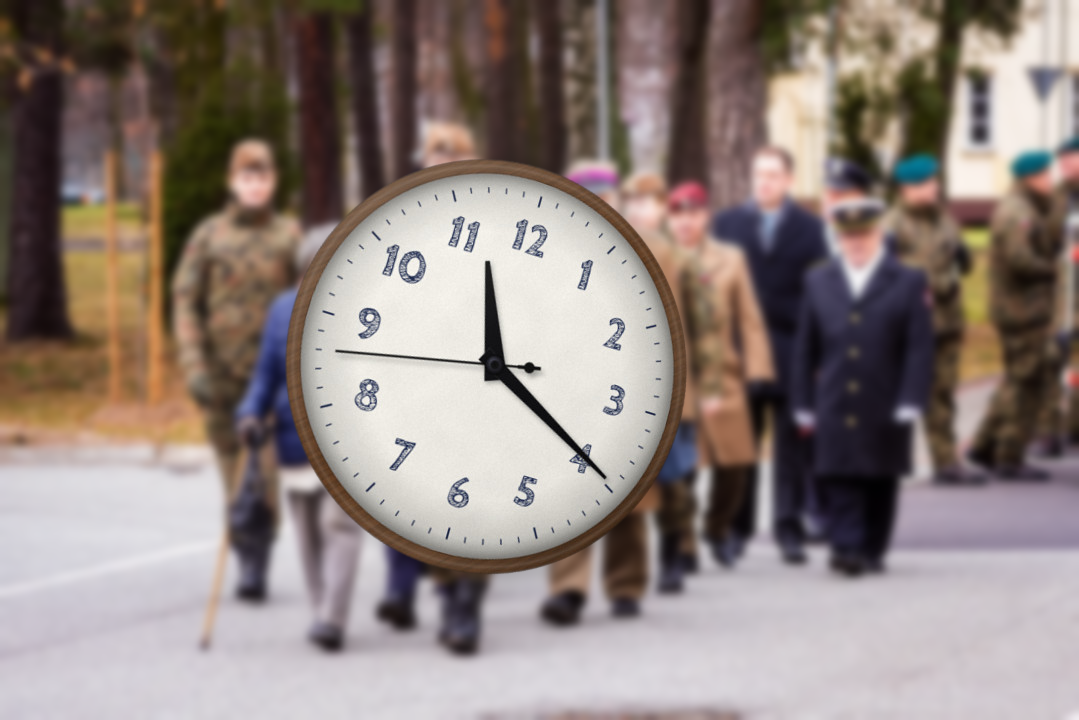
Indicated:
**11:19:43**
